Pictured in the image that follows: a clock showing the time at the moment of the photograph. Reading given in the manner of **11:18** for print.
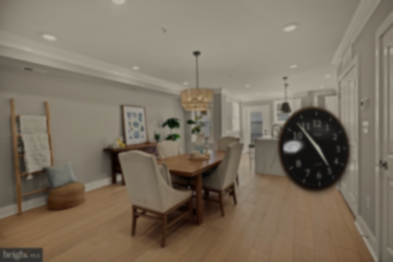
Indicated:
**4:53**
